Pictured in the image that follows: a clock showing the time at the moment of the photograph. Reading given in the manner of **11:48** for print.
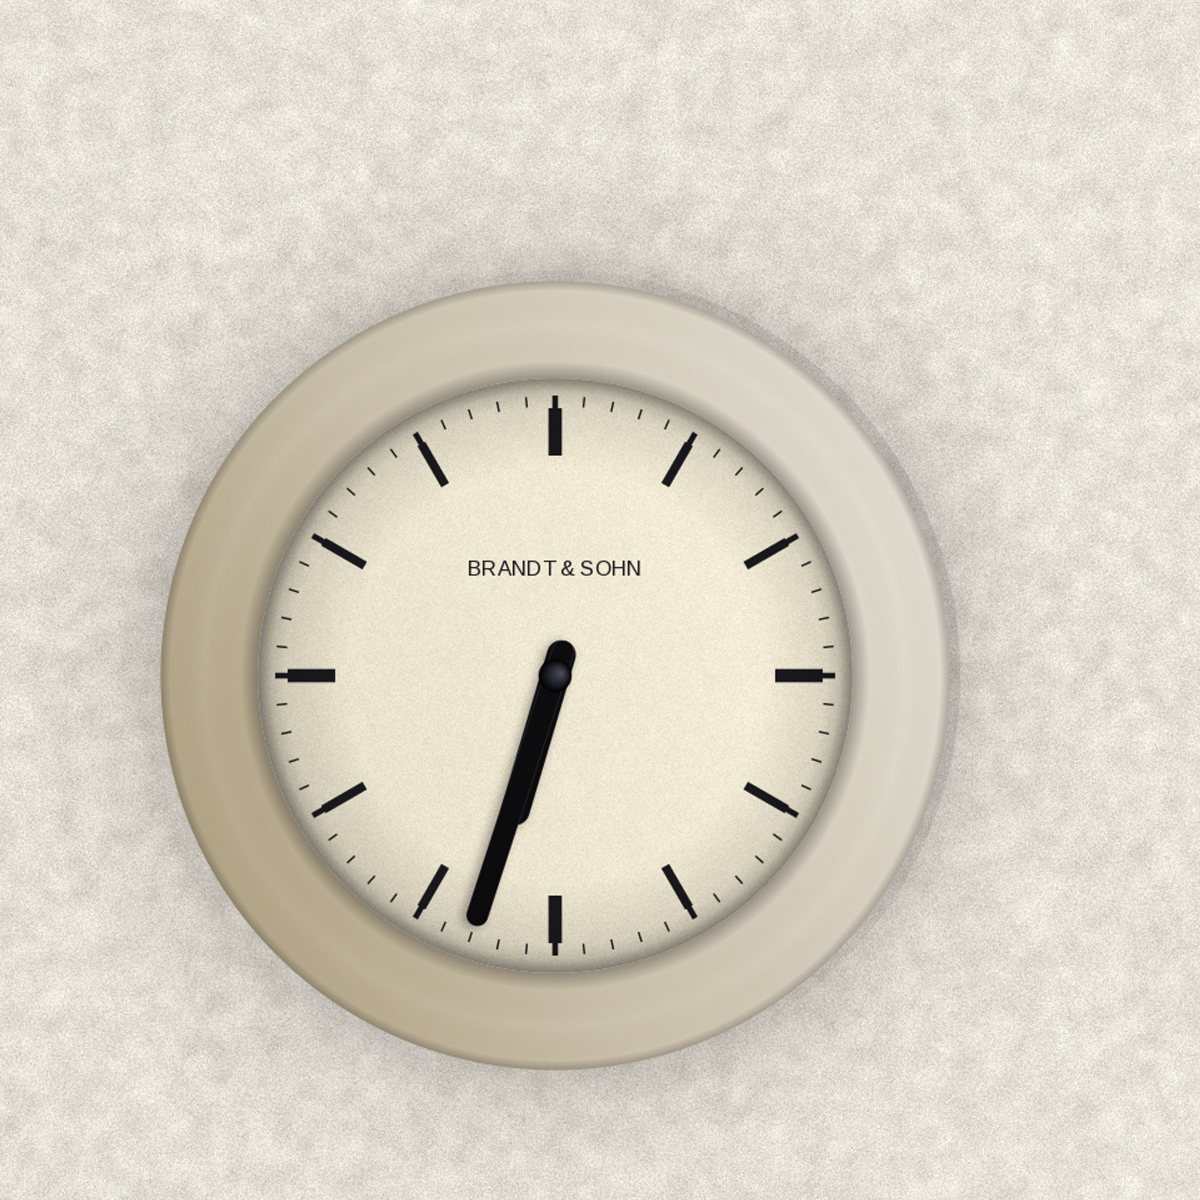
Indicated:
**6:33**
